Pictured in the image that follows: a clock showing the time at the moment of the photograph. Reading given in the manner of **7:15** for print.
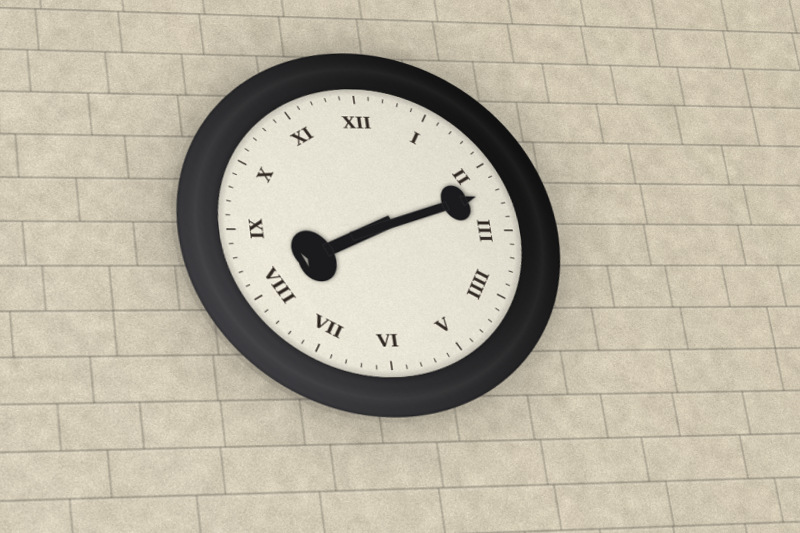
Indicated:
**8:12**
